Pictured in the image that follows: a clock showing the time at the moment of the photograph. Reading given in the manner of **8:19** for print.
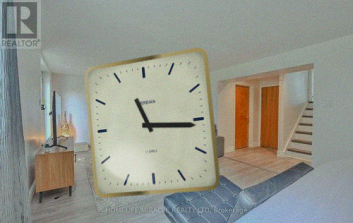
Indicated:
**11:16**
